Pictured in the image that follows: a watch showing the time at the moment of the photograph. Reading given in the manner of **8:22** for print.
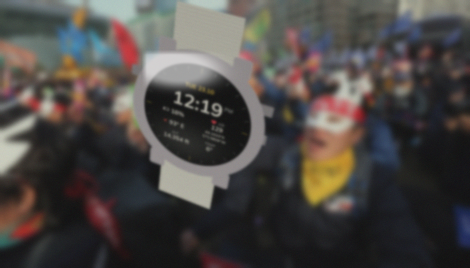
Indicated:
**12:19**
